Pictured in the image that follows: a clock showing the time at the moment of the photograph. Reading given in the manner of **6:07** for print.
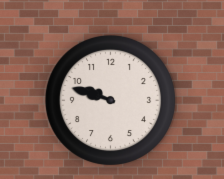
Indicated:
**9:48**
